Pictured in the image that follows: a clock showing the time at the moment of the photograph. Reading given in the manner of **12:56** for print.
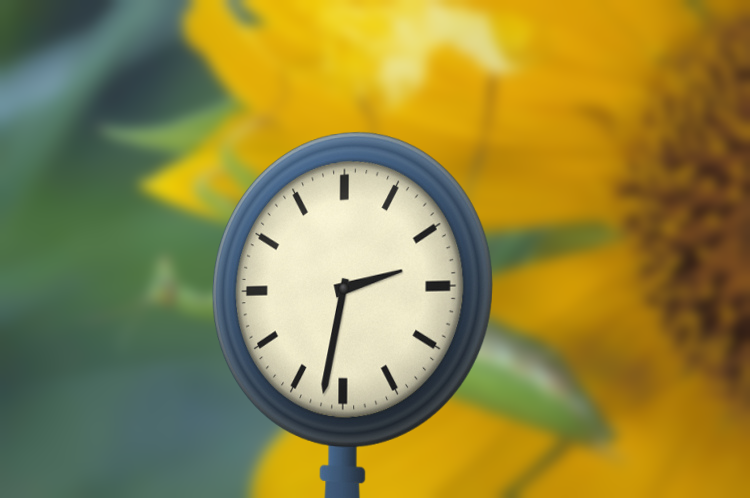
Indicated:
**2:32**
